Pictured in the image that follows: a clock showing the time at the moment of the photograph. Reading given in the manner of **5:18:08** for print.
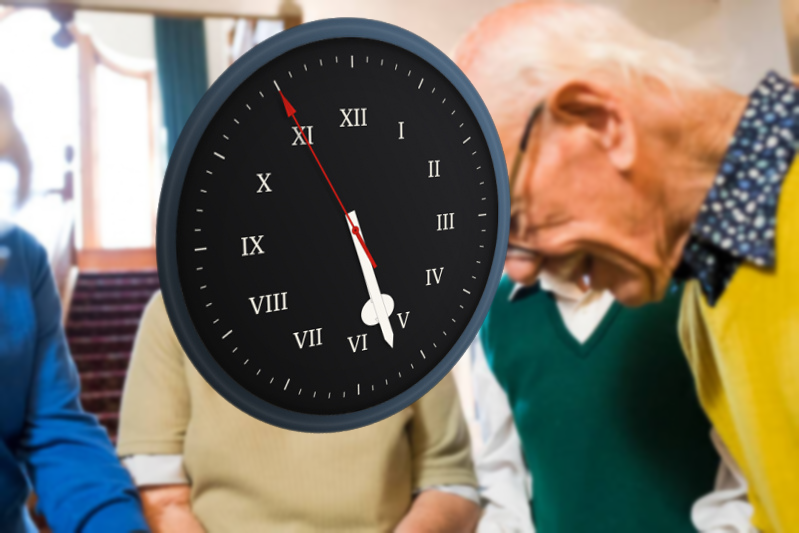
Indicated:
**5:26:55**
